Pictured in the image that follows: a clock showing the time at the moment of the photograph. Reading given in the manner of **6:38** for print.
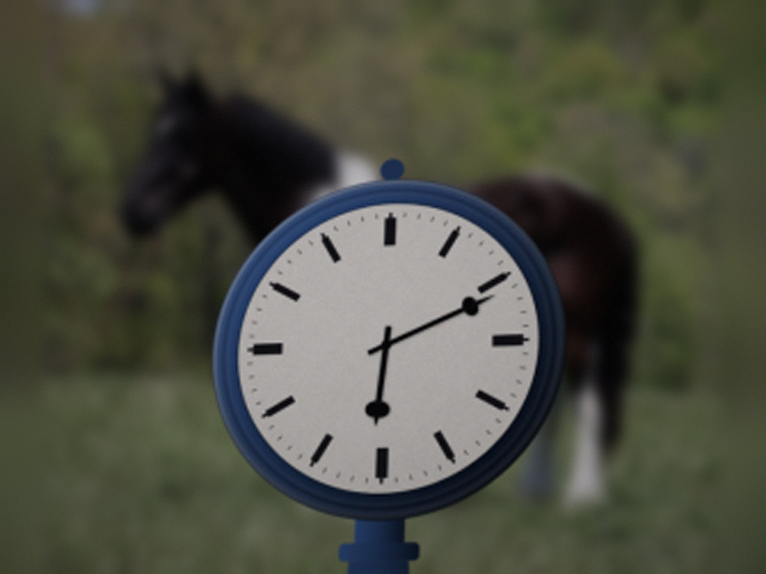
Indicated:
**6:11**
